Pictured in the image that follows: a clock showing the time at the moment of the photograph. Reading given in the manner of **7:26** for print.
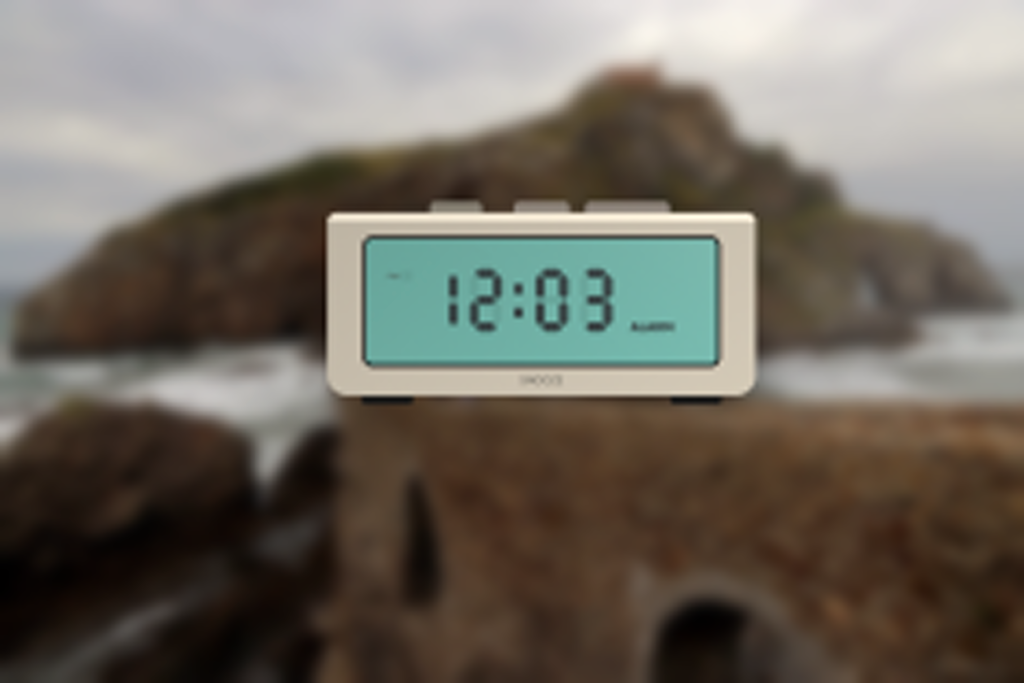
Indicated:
**12:03**
